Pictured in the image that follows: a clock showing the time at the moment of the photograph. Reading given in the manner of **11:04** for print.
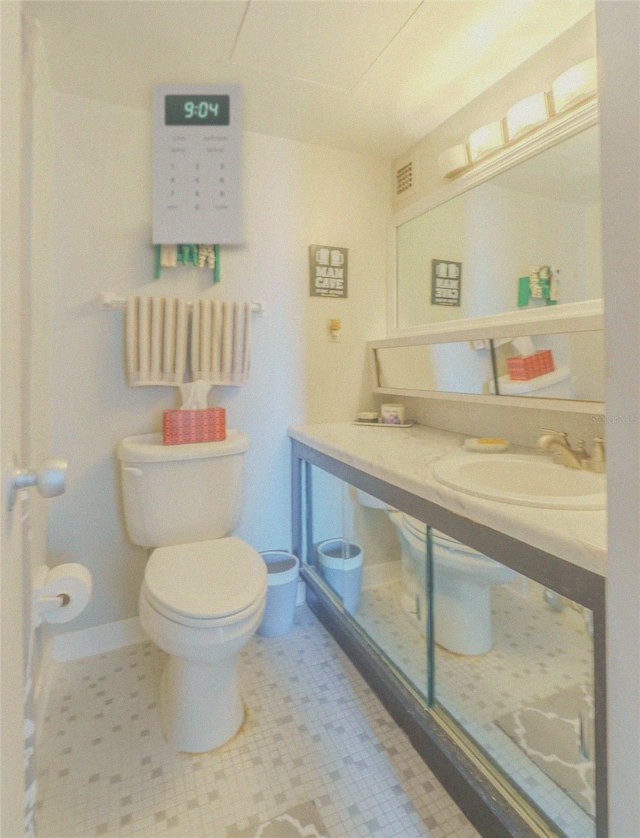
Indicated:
**9:04**
